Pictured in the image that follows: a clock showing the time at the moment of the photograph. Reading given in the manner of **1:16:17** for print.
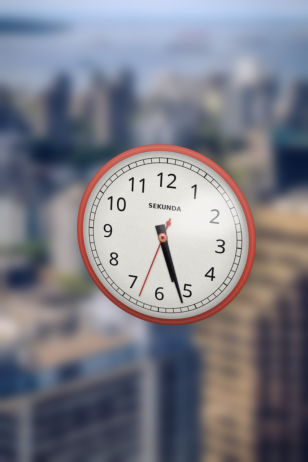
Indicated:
**5:26:33**
